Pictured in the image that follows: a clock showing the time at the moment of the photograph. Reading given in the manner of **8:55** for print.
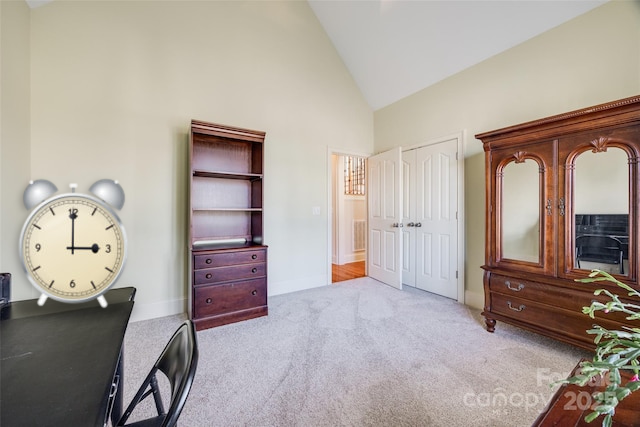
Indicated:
**3:00**
